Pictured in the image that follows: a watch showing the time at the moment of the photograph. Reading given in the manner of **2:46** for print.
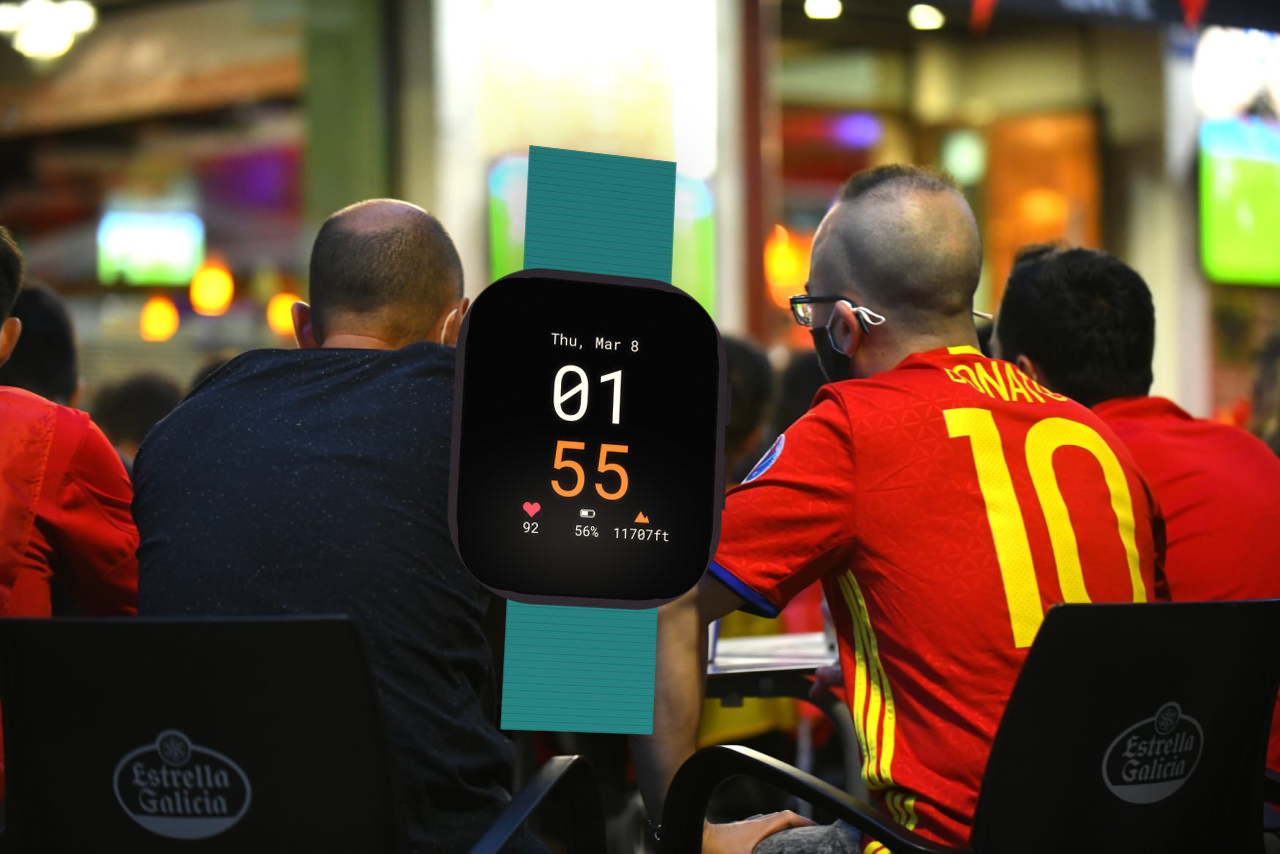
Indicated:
**1:55**
